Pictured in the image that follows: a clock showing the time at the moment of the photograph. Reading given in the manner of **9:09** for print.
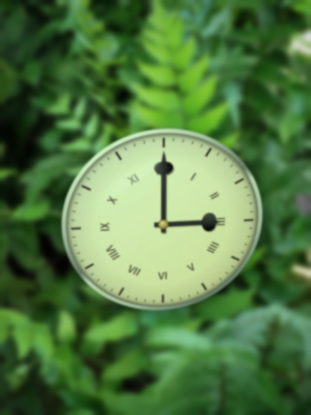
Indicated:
**3:00**
